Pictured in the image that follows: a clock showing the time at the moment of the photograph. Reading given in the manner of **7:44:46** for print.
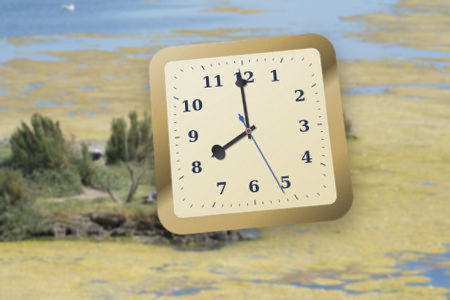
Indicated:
**7:59:26**
